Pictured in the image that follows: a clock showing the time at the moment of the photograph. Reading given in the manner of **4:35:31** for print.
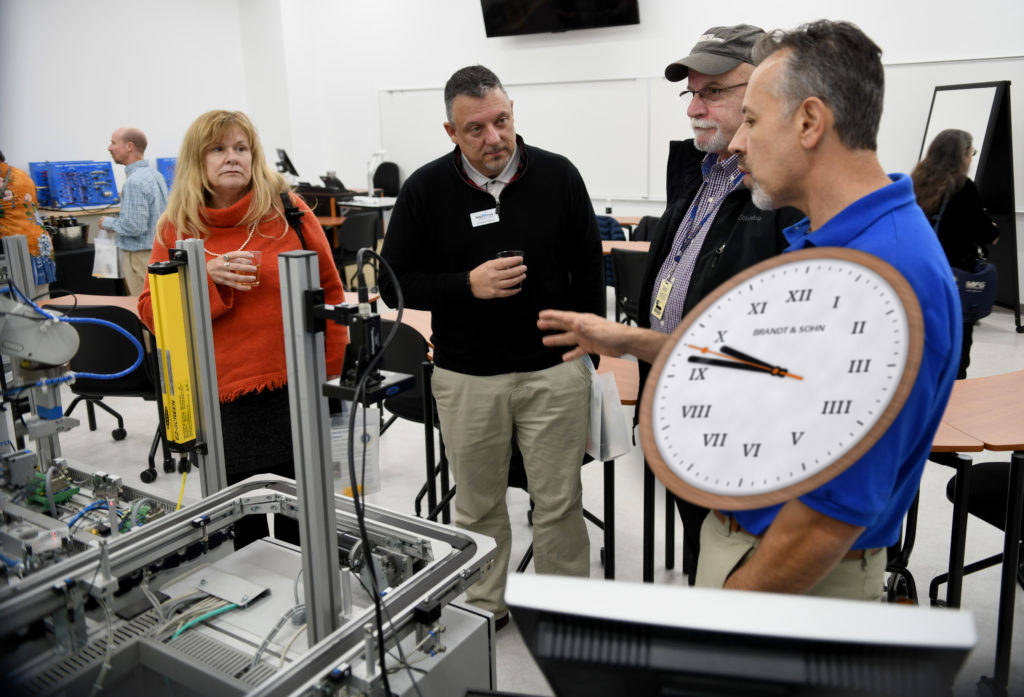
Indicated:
**9:46:48**
